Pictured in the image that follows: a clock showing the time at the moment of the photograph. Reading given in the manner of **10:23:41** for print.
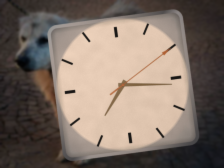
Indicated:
**7:16:10**
